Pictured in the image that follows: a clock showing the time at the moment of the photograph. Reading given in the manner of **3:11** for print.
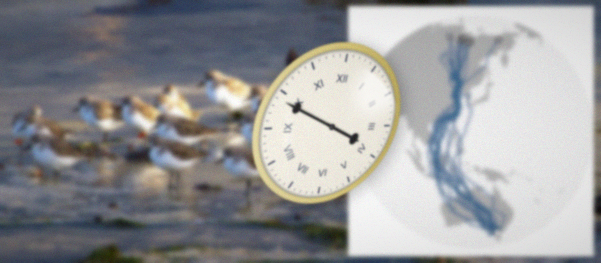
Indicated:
**3:49**
